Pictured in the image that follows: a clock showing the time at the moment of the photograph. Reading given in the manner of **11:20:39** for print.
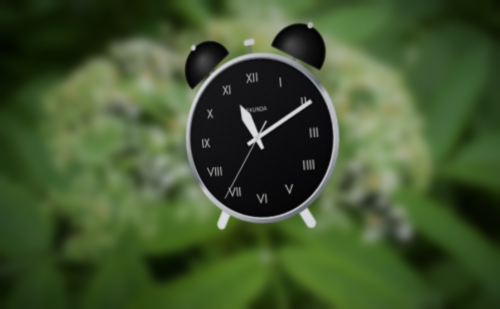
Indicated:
**11:10:36**
